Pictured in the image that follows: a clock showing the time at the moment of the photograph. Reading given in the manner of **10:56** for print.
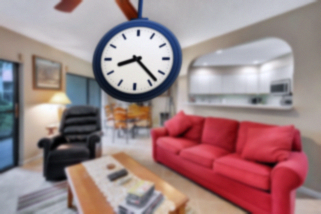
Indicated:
**8:23**
